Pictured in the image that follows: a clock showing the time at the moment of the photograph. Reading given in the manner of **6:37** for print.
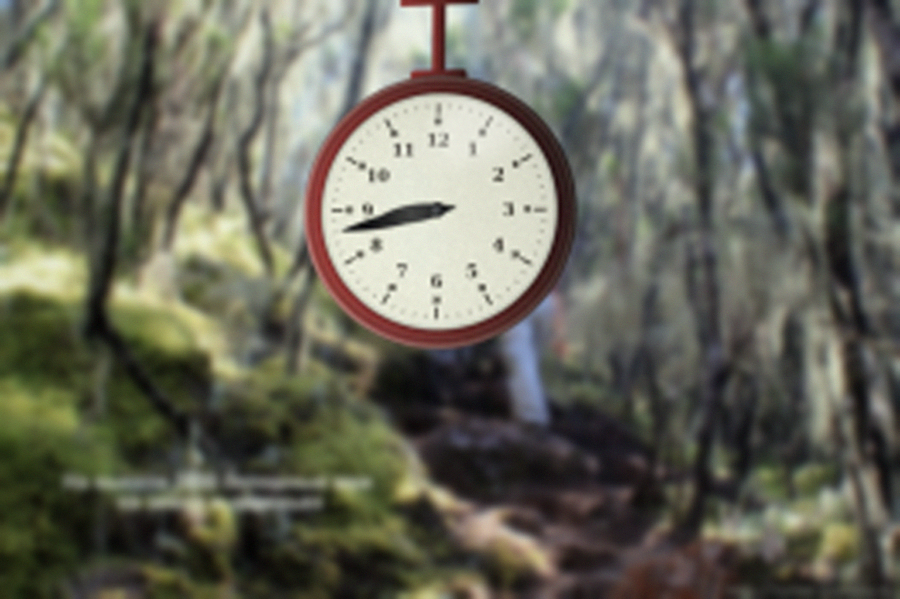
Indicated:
**8:43**
